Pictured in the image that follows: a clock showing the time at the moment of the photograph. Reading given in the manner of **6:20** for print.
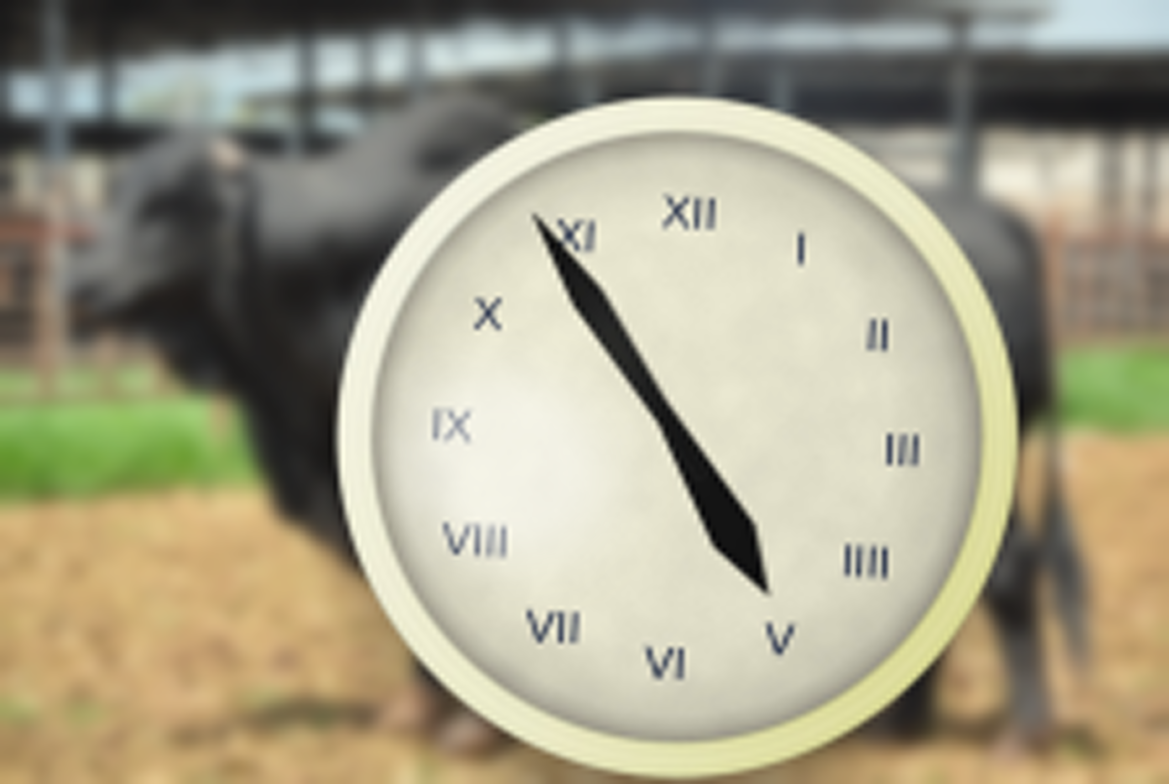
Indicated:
**4:54**
